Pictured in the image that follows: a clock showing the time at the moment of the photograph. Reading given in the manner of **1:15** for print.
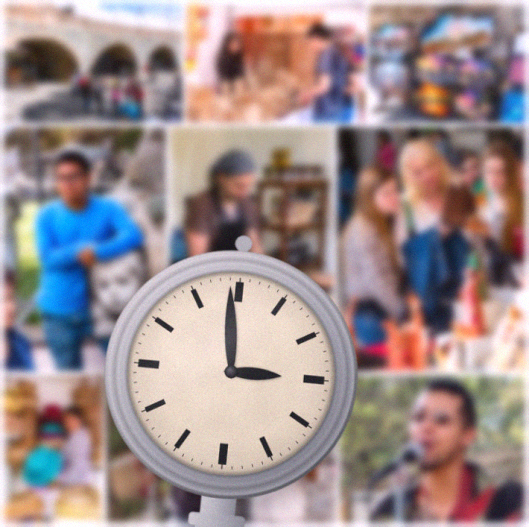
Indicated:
**2:59**
